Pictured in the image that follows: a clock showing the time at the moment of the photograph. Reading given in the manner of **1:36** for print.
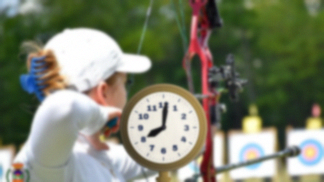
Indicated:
**8:01**
